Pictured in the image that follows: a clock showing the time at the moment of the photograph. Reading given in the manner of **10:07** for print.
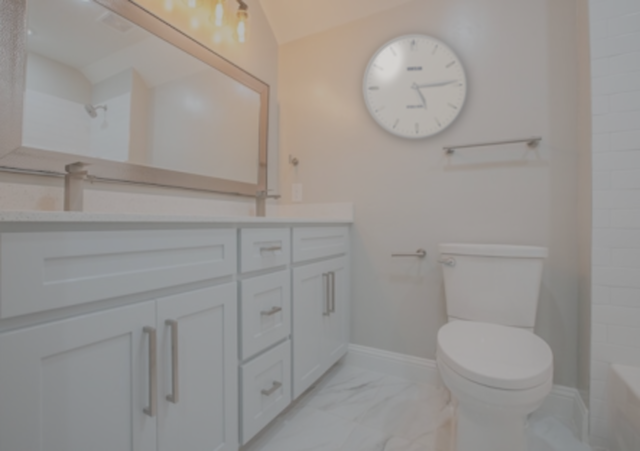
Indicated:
**5:14**
